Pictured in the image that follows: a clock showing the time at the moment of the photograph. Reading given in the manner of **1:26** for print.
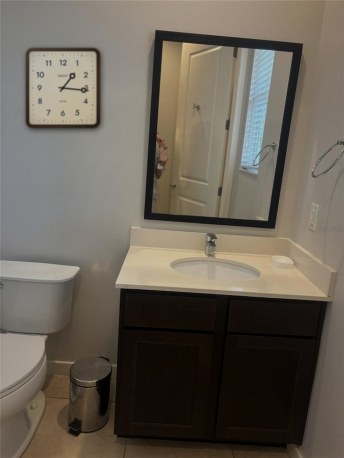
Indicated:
**1:16**
